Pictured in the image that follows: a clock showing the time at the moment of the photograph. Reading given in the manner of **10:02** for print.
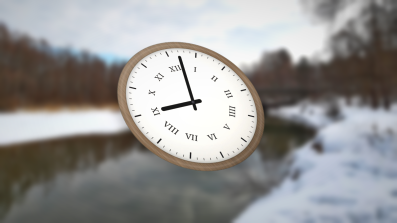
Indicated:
**9:02**
